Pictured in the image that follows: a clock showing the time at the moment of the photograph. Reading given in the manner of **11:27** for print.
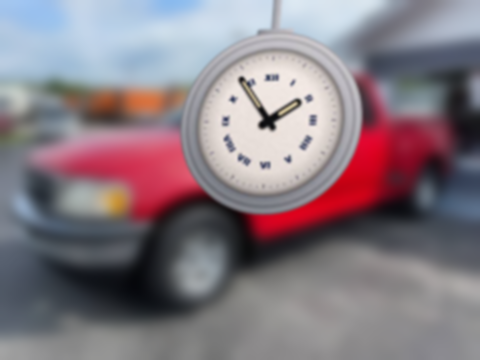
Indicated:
**1:54**
